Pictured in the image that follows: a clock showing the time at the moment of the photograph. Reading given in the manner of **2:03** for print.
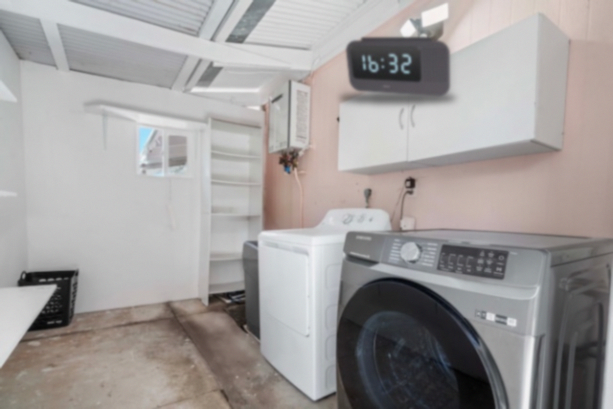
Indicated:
**16:32**
